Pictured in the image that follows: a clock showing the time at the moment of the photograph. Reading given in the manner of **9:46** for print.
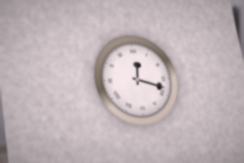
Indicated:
**12:18**
